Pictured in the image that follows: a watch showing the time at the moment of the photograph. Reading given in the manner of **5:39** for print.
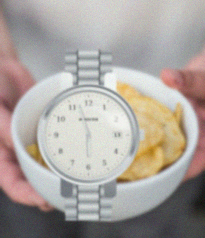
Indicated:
**5:57**
